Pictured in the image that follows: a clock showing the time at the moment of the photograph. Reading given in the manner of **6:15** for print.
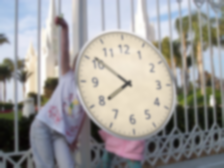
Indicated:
**7:51**
